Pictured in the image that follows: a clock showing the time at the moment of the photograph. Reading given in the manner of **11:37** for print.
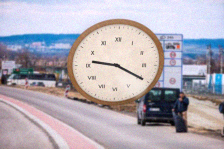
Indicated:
**9:20**
